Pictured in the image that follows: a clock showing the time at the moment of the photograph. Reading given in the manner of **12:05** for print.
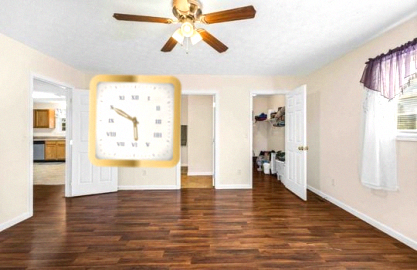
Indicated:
**5:50**
